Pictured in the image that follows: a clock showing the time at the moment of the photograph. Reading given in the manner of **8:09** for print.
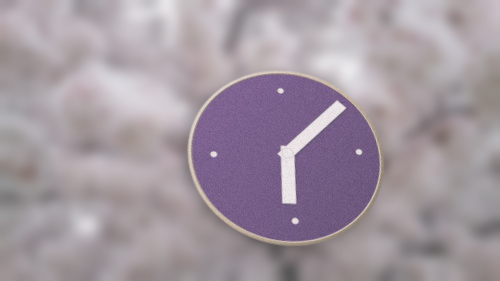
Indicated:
**6:08**
